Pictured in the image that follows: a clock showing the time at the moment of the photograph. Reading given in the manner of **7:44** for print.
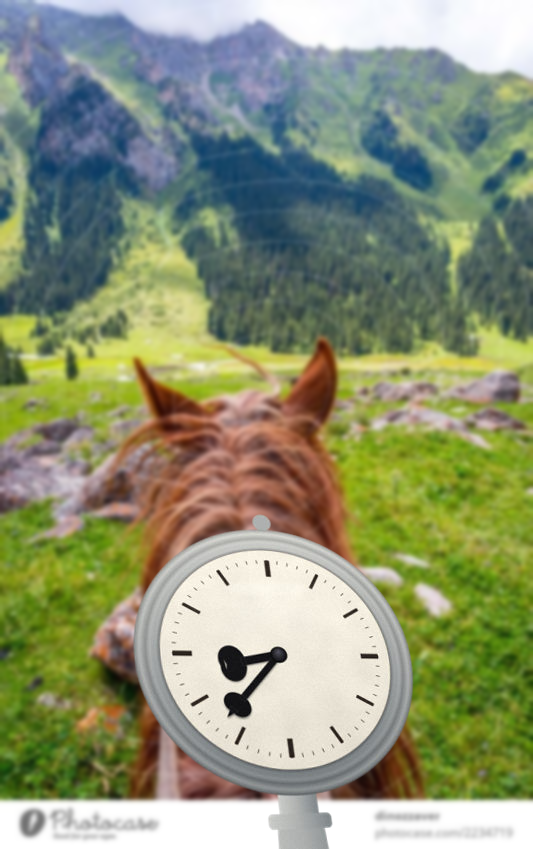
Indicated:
**8:37**
